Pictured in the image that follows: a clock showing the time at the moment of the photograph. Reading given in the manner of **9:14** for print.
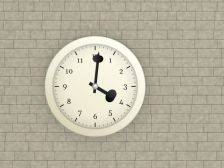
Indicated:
**4:01**
